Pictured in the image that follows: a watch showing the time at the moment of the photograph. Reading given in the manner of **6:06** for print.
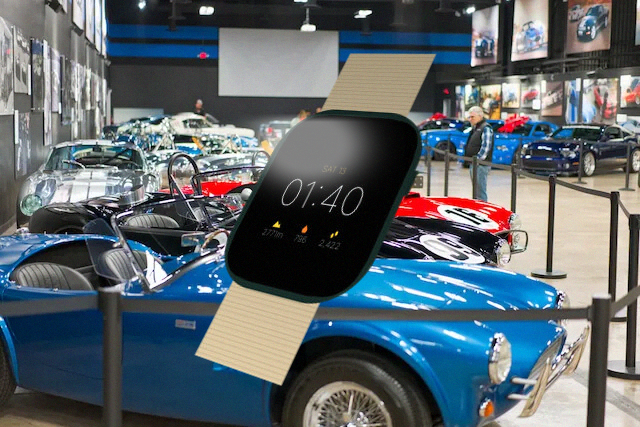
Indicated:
**1:40**
